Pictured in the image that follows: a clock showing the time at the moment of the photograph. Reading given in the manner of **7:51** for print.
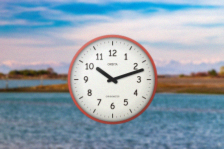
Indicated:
**10:12**
